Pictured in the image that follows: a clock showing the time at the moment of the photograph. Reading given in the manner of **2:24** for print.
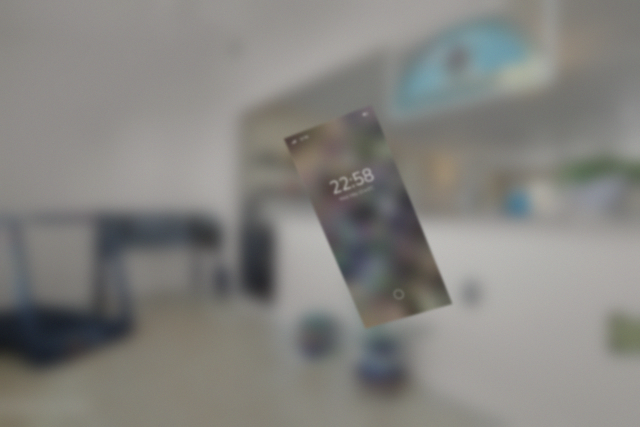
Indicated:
**22:58**
